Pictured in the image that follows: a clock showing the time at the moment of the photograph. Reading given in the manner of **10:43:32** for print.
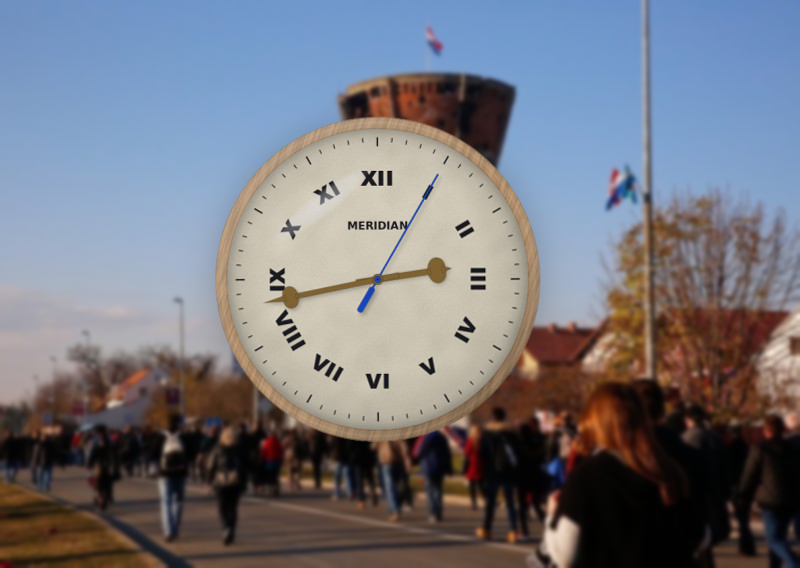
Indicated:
**2:43:05**
